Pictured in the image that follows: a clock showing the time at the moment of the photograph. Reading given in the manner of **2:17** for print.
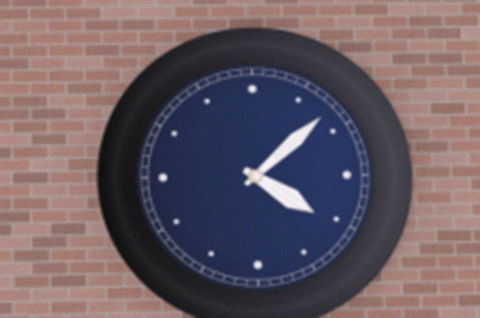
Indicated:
**4:08**
